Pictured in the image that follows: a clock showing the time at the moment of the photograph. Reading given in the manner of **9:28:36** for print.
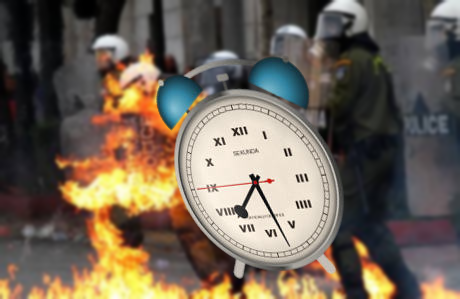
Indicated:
**7:27:45**
